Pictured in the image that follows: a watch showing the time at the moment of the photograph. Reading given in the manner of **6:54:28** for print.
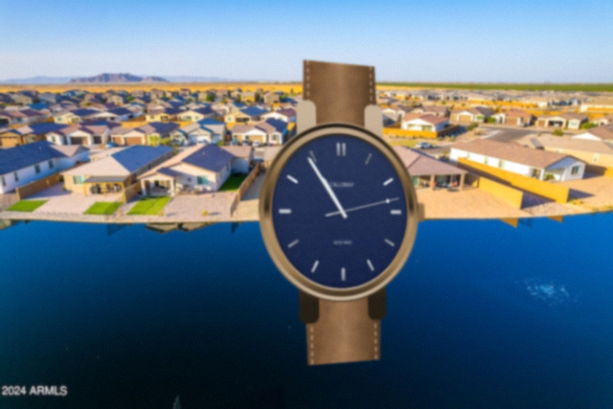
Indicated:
**10:54:13**
